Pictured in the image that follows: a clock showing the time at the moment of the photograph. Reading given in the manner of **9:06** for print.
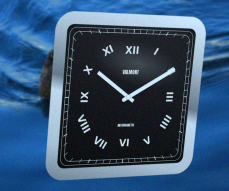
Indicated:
**10:10**
